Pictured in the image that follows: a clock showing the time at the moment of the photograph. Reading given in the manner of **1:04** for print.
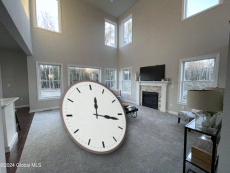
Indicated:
**12:17**
